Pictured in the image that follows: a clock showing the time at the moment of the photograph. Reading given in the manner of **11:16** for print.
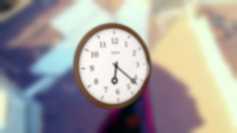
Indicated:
**6:22**
